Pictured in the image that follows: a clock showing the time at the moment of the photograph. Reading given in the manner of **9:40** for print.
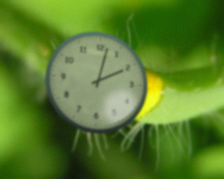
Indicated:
**2:02**
